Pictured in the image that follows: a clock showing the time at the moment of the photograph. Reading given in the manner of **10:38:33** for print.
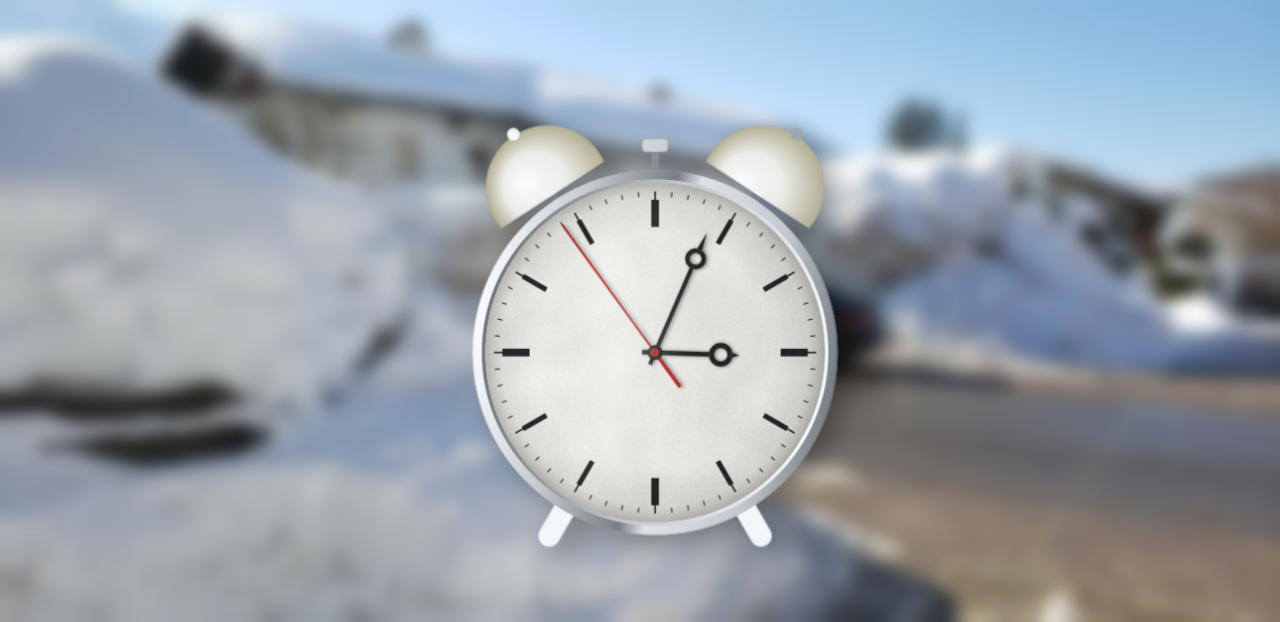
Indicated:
**3:03:54**
